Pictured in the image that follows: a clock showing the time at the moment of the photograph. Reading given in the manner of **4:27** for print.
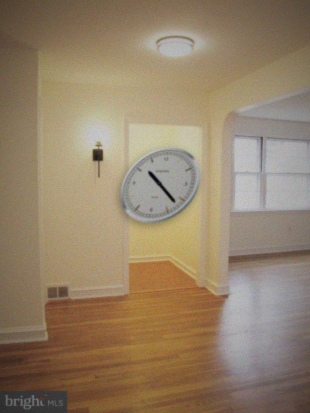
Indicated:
**10:22**
